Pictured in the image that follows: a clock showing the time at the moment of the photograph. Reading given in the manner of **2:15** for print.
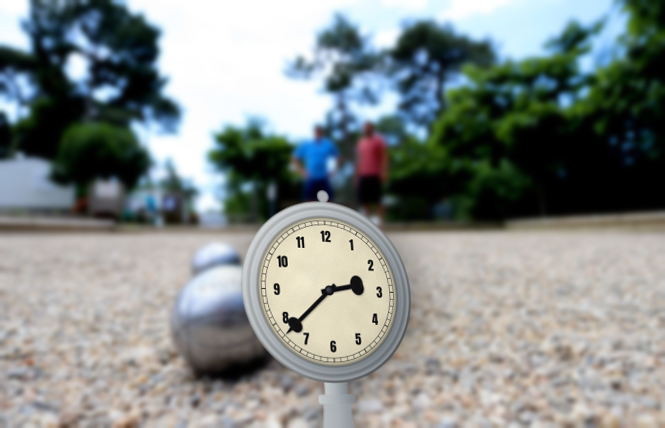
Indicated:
**2:38**
